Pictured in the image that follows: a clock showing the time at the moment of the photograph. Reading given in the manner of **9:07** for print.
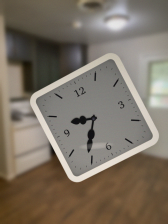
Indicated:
**9:36**
